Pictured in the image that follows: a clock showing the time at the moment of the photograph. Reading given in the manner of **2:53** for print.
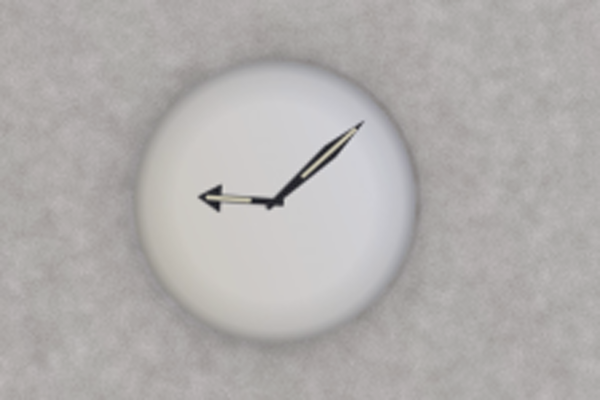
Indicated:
**9:08**
